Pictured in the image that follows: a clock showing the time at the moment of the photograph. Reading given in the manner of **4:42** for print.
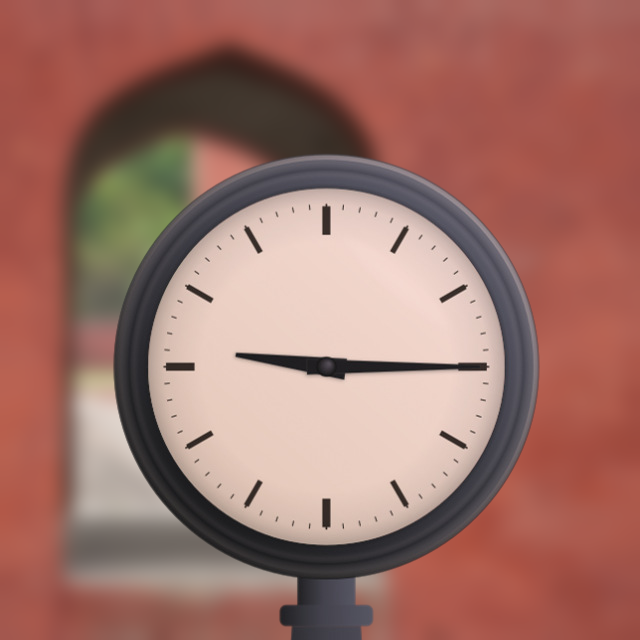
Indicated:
**9:15**
